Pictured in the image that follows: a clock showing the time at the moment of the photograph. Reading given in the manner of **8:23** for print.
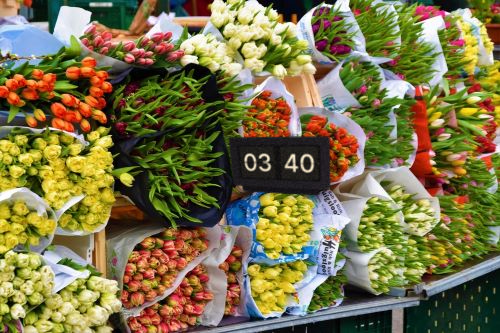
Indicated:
**3:40**
